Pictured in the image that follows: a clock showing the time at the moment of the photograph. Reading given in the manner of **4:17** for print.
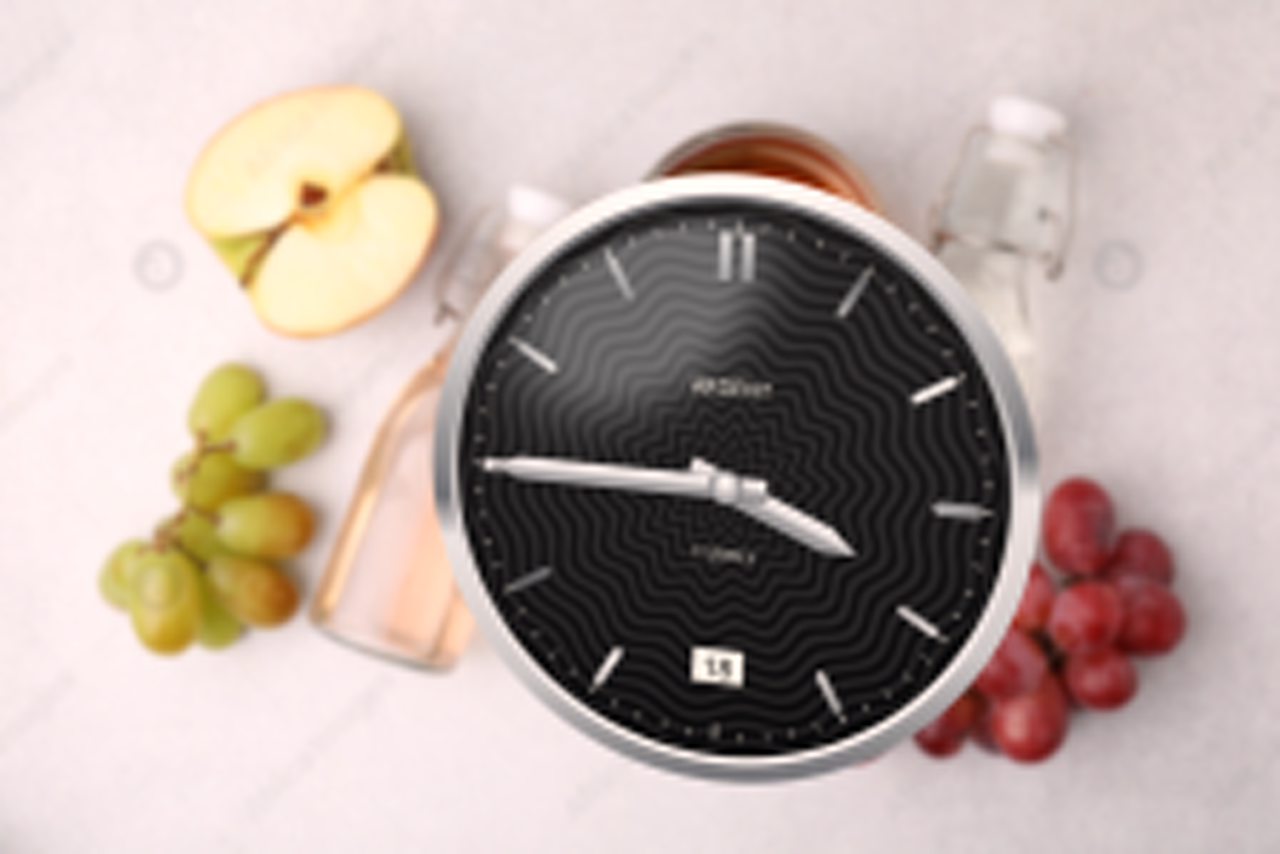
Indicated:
**3:45**
